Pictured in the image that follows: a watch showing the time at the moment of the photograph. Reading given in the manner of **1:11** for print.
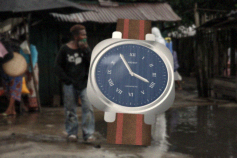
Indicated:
**3:55**
